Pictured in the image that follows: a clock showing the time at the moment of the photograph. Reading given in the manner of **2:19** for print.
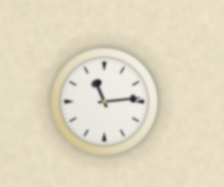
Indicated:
**11:14**
